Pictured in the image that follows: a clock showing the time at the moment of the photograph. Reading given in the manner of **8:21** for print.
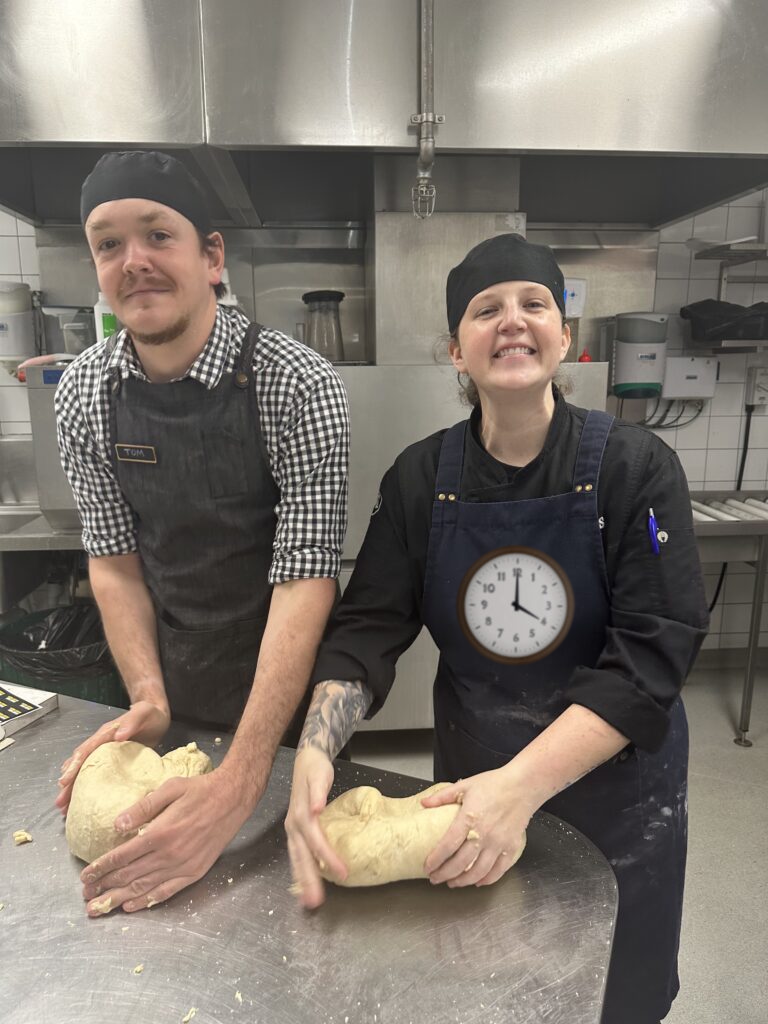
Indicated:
**4:00**
